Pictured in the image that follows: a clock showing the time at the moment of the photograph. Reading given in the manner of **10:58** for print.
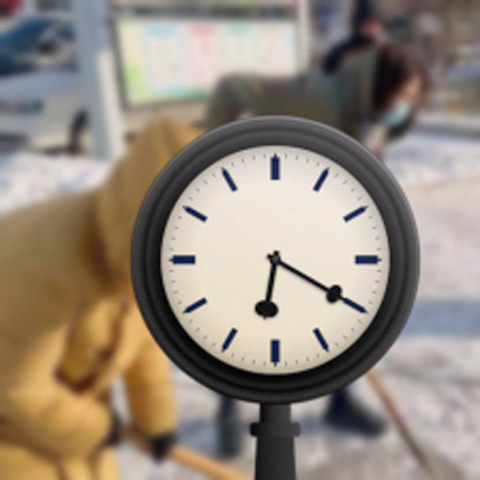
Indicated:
**6:20**
